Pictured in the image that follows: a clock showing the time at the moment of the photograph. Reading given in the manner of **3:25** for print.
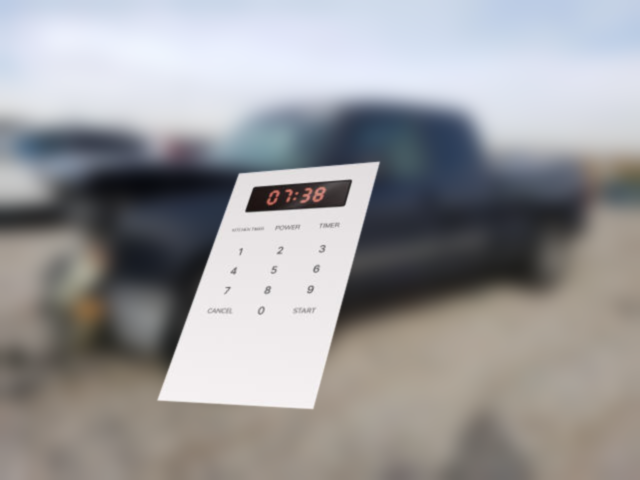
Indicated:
**7:38**
